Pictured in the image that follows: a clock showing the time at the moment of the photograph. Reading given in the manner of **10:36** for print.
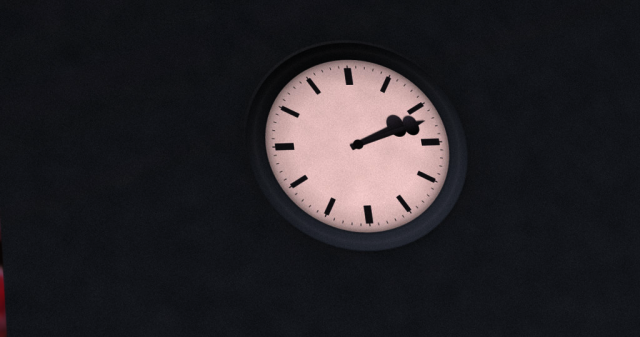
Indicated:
**2:12**
